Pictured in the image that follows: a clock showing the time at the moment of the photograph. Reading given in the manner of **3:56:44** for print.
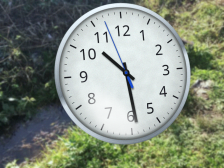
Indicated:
**10:28:57**
